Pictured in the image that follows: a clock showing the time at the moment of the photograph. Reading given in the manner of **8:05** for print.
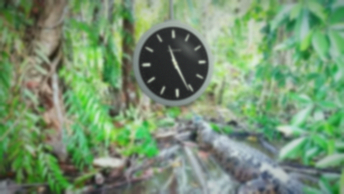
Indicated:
**11:26**
